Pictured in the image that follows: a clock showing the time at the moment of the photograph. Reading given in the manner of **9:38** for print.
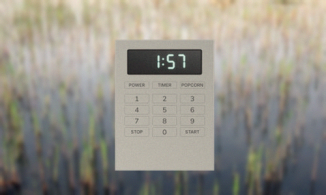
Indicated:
**1:57**
